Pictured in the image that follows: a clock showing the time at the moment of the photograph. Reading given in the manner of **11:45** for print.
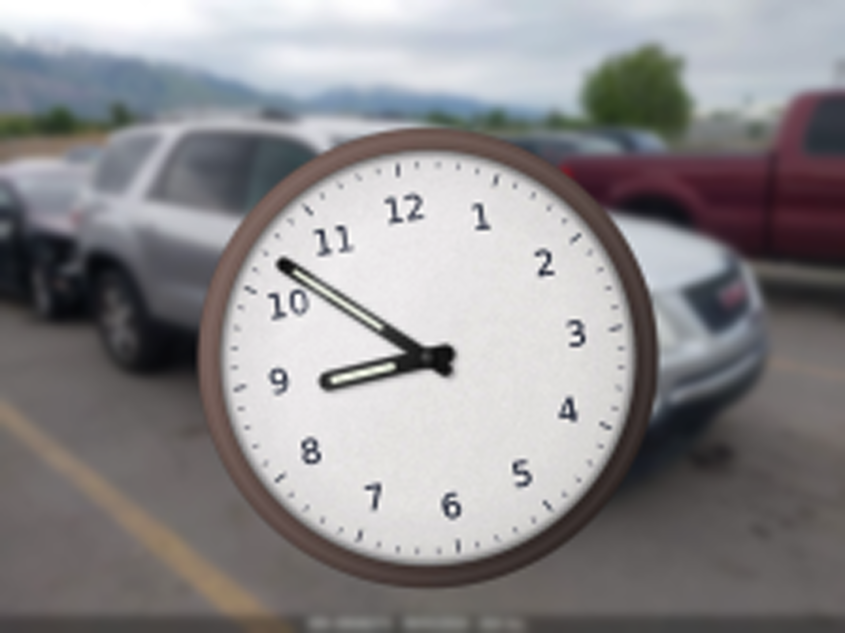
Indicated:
**8:52**
